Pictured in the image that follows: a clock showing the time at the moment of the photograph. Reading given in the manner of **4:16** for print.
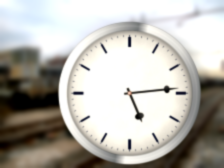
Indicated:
**5:14**
